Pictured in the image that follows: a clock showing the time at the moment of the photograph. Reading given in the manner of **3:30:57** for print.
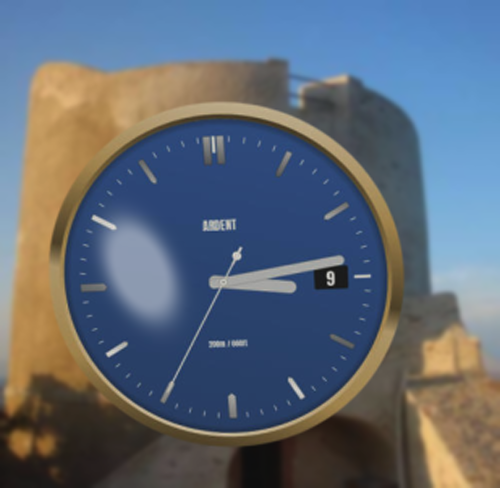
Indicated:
**3:13:35**
